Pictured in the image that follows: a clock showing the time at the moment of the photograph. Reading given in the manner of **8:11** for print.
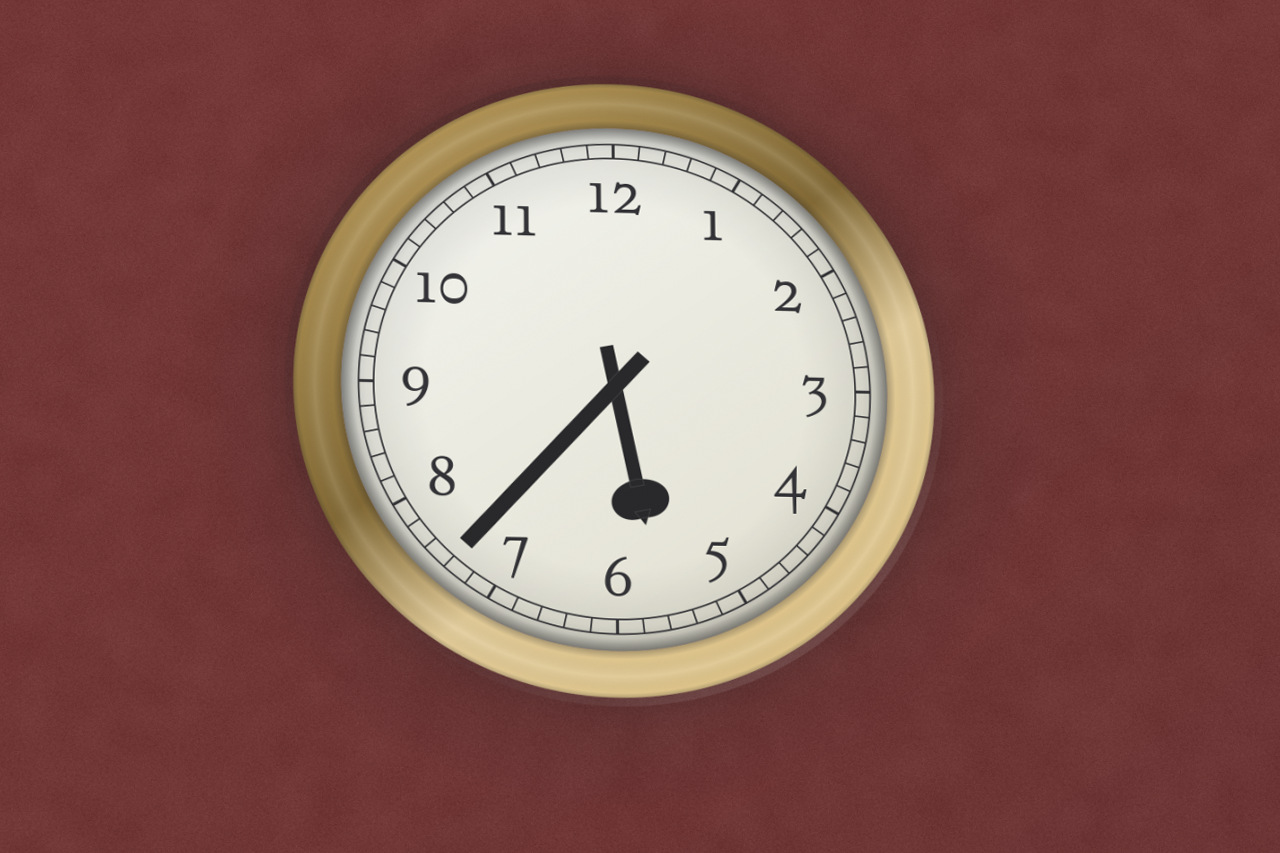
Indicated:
**5:37**
